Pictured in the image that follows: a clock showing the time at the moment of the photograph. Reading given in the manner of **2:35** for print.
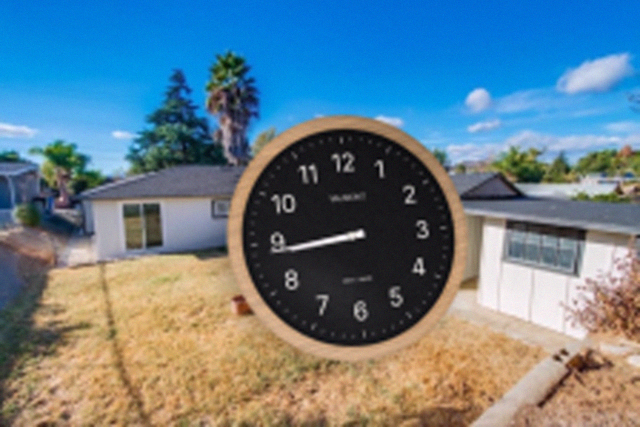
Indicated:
**8:44**
